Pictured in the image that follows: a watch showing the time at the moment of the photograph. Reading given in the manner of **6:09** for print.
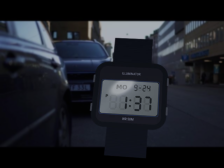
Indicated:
**1:37**
